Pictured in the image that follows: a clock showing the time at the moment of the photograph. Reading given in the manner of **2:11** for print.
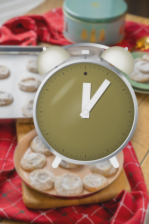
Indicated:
**12:06**
